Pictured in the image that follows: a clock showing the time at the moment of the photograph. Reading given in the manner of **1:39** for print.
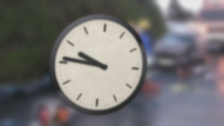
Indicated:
**9:46**
